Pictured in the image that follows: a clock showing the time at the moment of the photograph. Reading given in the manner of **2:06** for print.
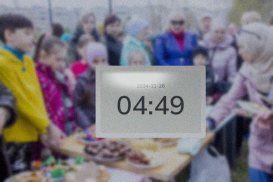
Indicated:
**4:49**
